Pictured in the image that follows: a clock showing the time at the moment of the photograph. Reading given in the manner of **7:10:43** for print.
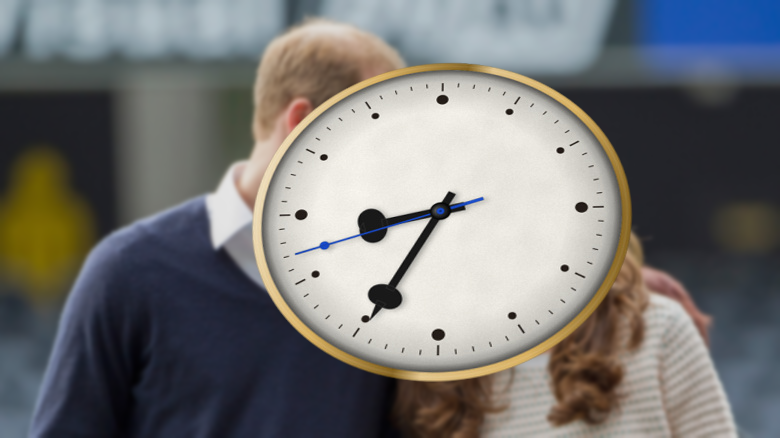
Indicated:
**8:34:42**
